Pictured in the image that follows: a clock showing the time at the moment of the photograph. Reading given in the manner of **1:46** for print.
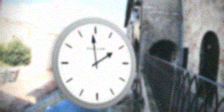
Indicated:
**1:59**
